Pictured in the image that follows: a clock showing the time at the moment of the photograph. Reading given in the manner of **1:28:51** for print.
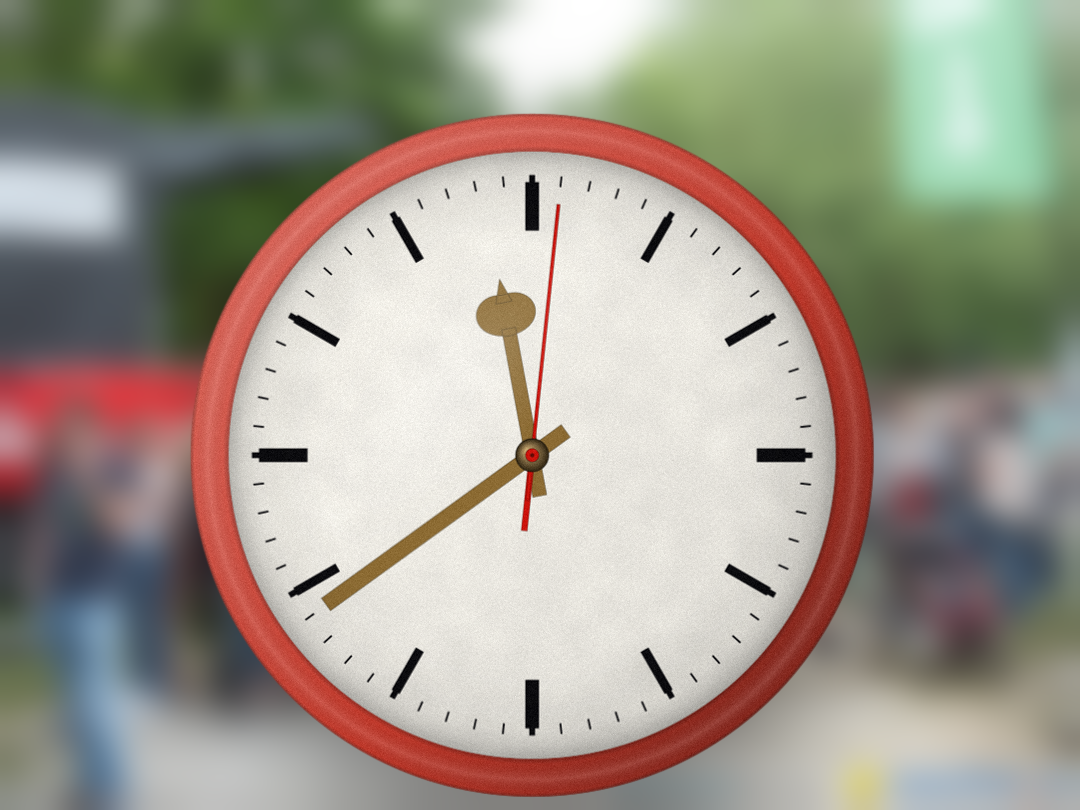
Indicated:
**11:39:01**
